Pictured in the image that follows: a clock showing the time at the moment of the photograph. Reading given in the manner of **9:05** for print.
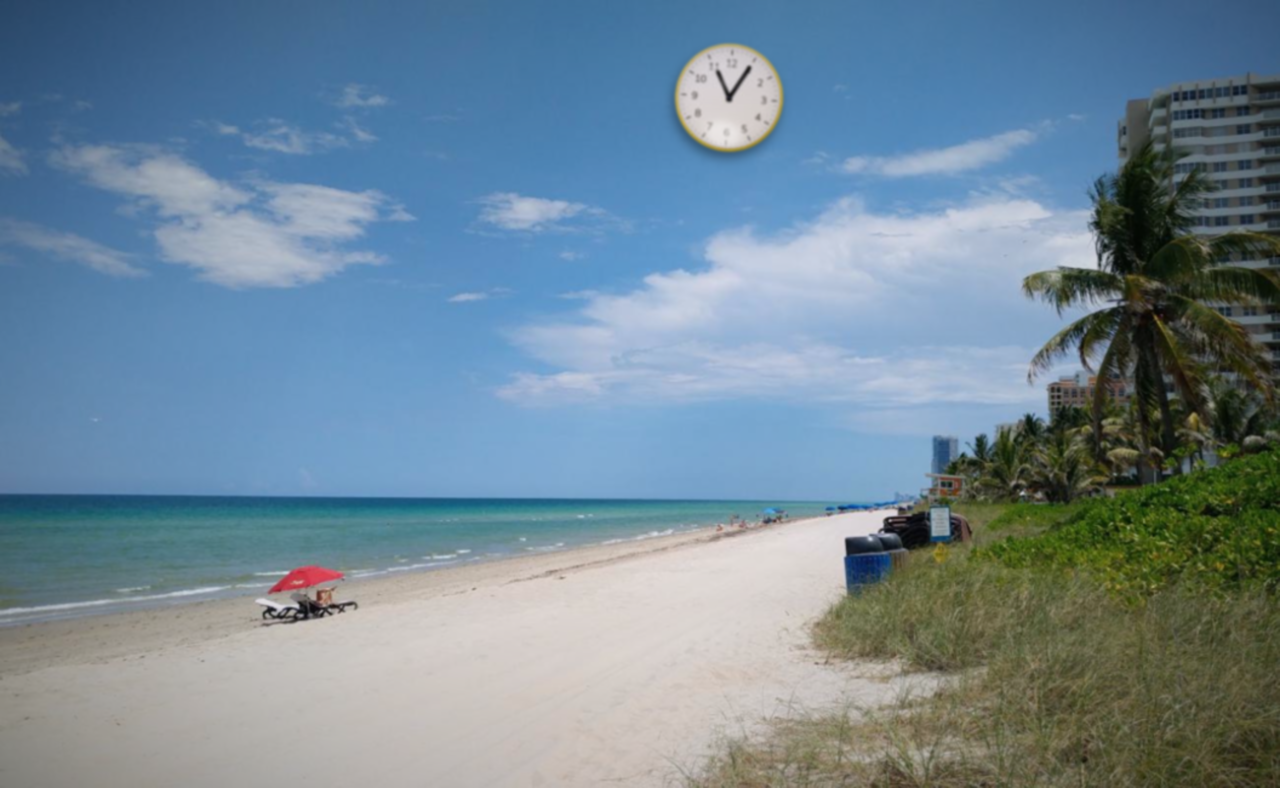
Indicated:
**11:05**
